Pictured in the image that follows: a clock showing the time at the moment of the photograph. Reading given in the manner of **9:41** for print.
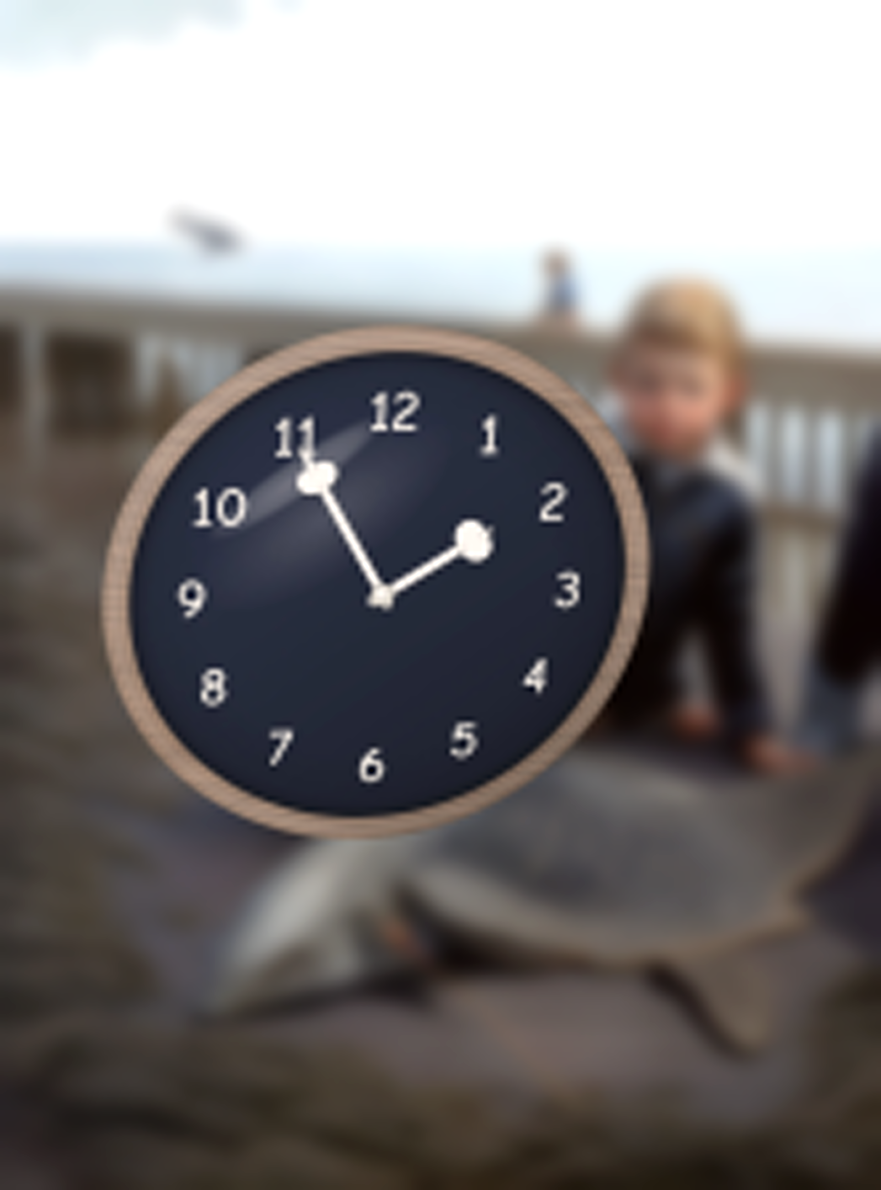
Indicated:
**1:55**
